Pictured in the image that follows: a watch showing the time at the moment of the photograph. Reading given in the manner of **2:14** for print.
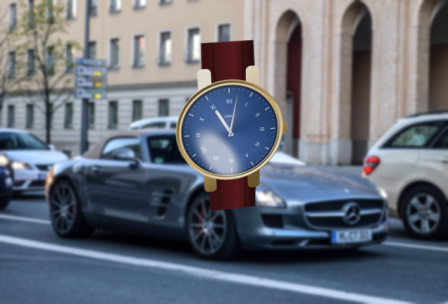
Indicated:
**11:02**
